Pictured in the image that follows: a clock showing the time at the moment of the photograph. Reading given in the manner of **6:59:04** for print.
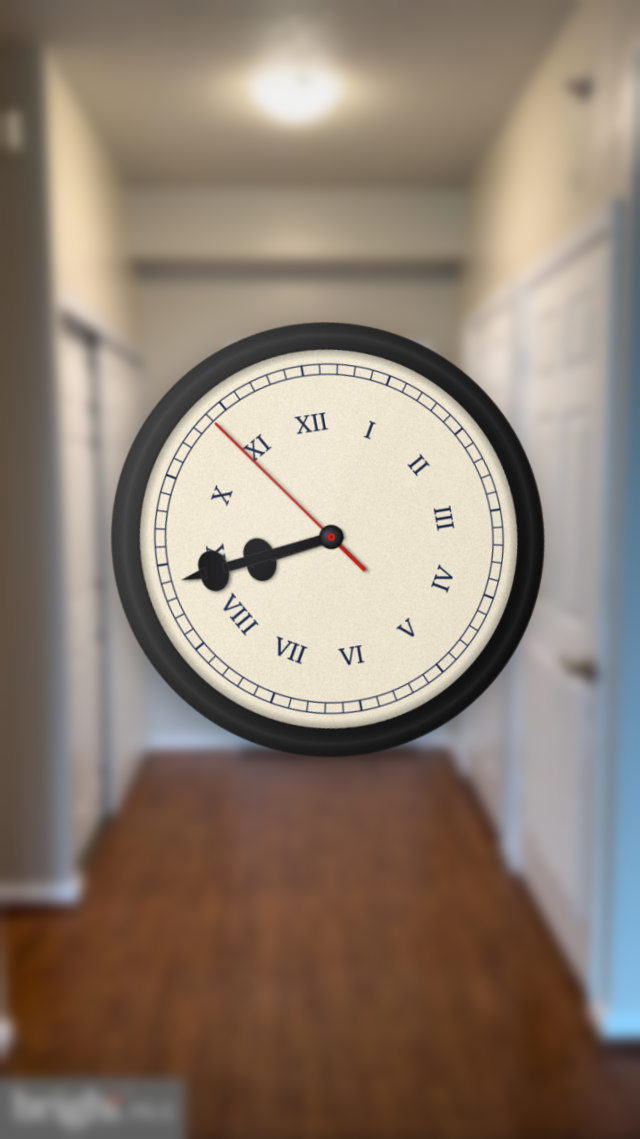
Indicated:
**8:43:54**
